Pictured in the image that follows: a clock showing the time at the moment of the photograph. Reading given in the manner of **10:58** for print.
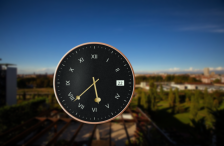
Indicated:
**5:38**
